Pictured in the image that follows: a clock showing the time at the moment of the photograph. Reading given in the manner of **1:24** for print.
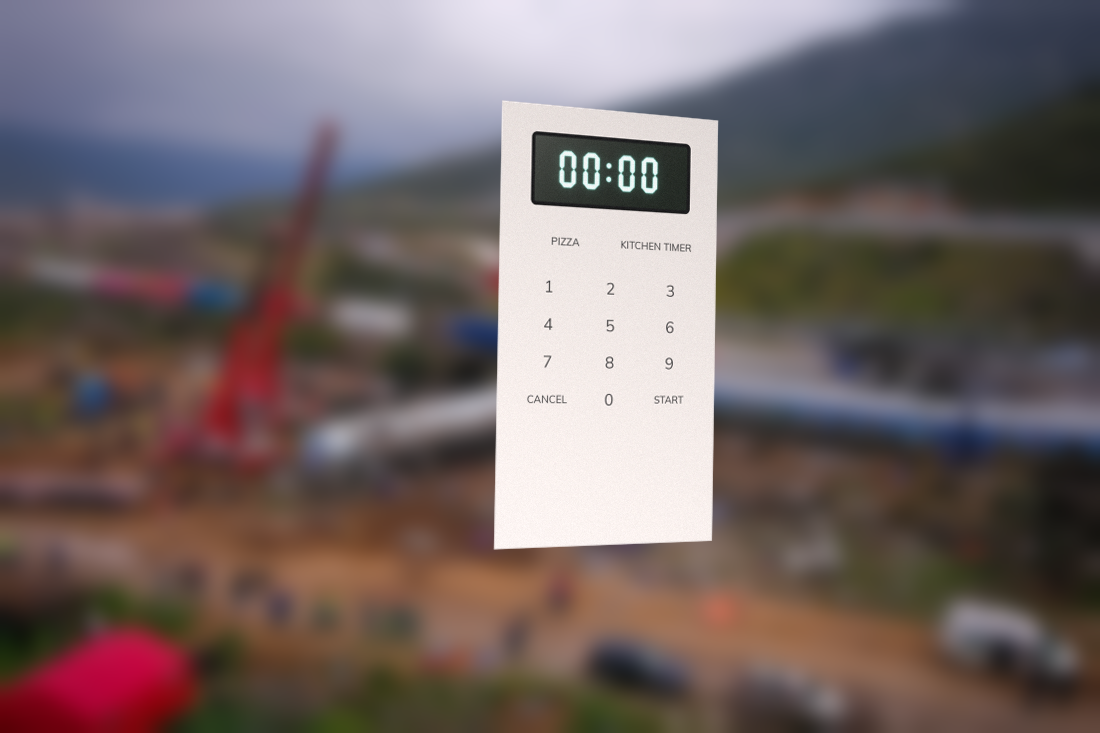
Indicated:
**0:00**
